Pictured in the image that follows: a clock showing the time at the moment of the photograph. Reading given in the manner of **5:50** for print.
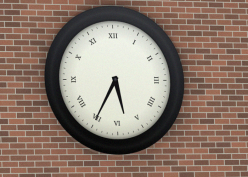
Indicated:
**5:35**
